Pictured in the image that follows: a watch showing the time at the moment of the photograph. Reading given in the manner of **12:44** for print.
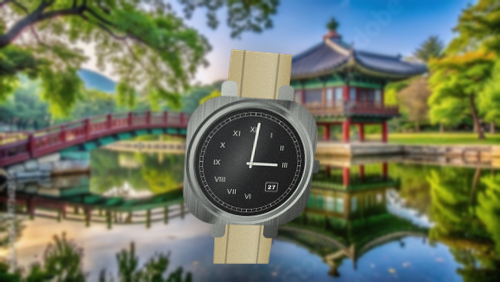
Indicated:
**3:01**
